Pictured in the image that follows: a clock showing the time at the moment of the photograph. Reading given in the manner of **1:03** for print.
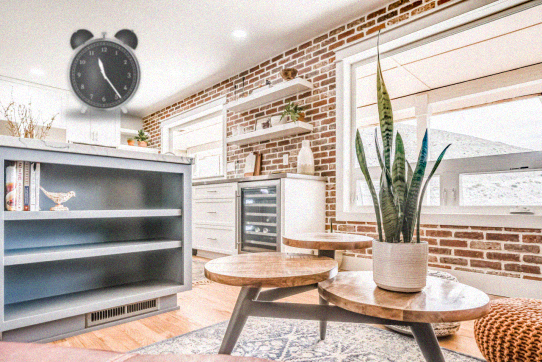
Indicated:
**11:24**
